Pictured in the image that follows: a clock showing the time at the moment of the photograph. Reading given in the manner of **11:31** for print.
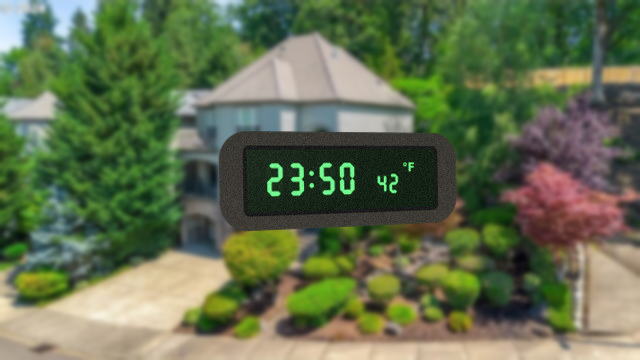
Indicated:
**23:50**
